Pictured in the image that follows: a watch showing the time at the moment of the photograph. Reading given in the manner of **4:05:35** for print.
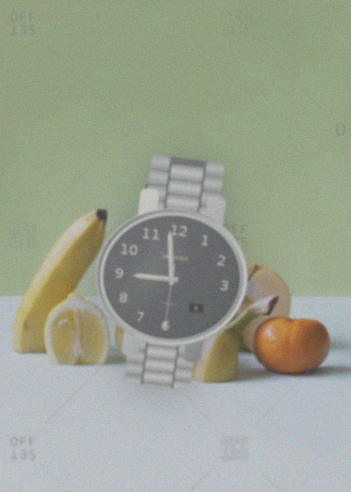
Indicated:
**8:58:30**
